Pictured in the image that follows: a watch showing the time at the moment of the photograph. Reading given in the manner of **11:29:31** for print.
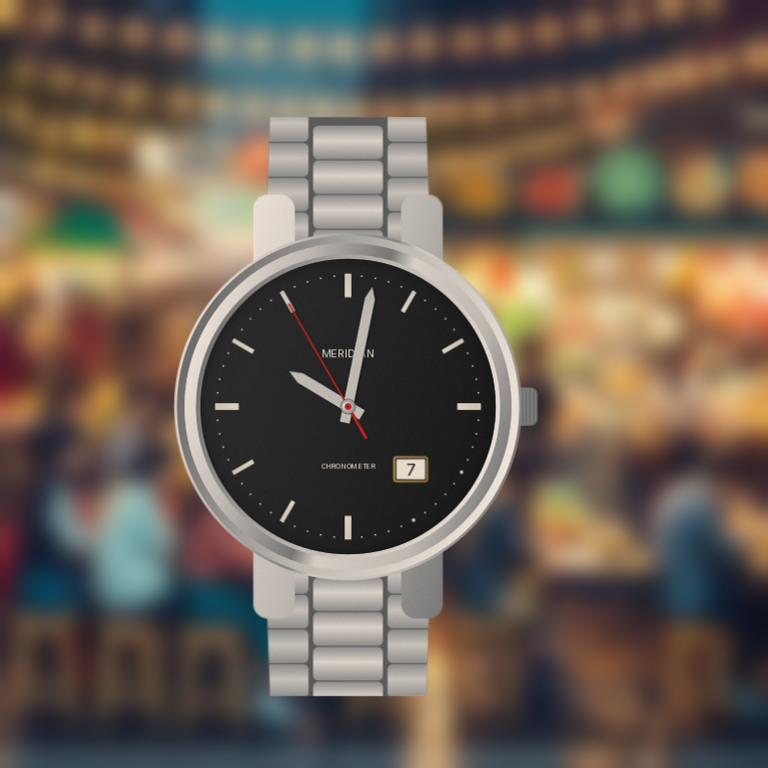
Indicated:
**10:01:55**
